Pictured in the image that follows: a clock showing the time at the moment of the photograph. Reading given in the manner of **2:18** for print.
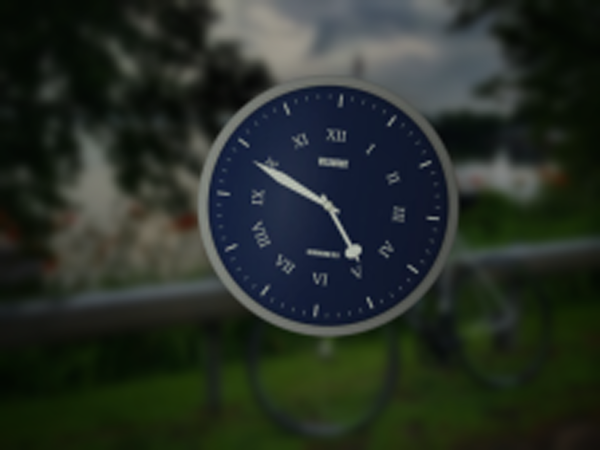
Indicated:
**4:49**
